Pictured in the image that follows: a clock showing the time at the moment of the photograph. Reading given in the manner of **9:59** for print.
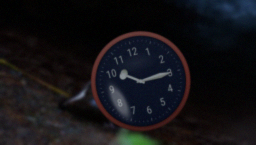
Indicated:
**10:15**
